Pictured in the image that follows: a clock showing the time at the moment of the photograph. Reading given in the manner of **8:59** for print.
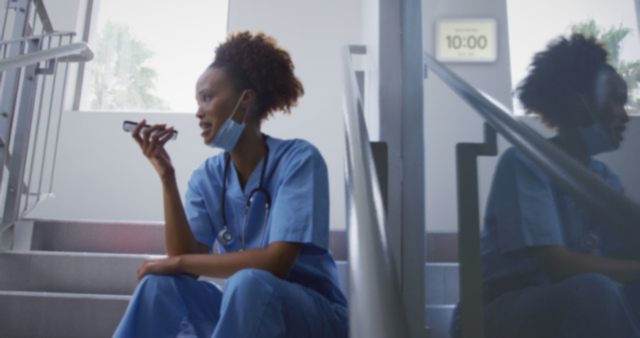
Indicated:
**10:00**
